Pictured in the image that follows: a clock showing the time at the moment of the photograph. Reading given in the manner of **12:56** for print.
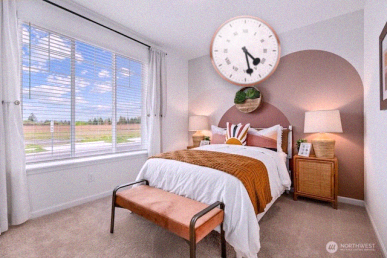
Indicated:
**4:28**
